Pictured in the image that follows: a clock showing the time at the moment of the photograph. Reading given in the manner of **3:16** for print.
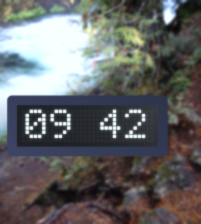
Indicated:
**9:42**
